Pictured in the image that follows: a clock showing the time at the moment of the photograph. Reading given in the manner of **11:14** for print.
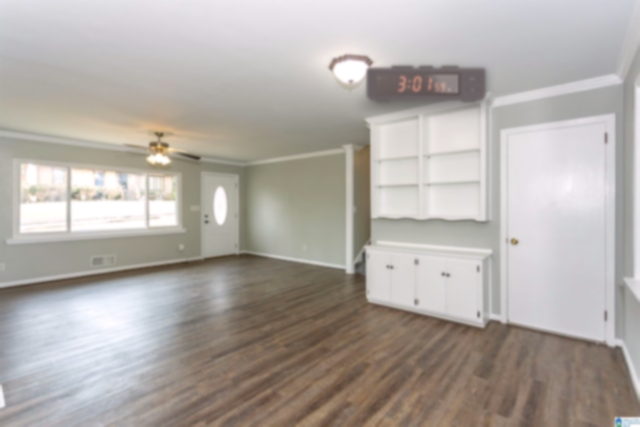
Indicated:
**3:01**
